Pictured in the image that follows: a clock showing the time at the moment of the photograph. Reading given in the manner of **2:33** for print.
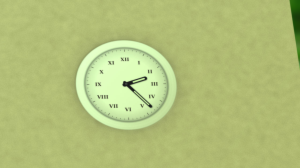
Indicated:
**2:23**
